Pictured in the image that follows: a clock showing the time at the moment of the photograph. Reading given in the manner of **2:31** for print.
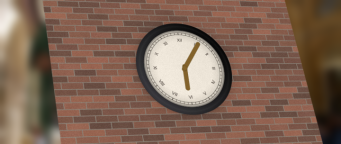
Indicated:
**6:06**
